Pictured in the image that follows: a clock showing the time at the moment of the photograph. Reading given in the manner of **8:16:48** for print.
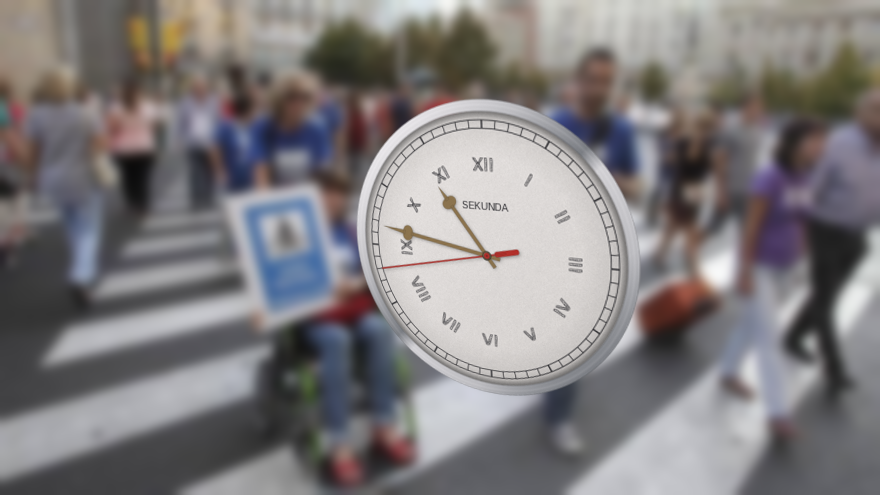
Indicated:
**10:46:43**
